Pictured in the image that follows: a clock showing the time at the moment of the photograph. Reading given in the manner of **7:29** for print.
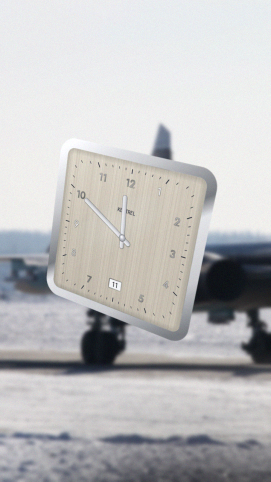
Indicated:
**11:50**
